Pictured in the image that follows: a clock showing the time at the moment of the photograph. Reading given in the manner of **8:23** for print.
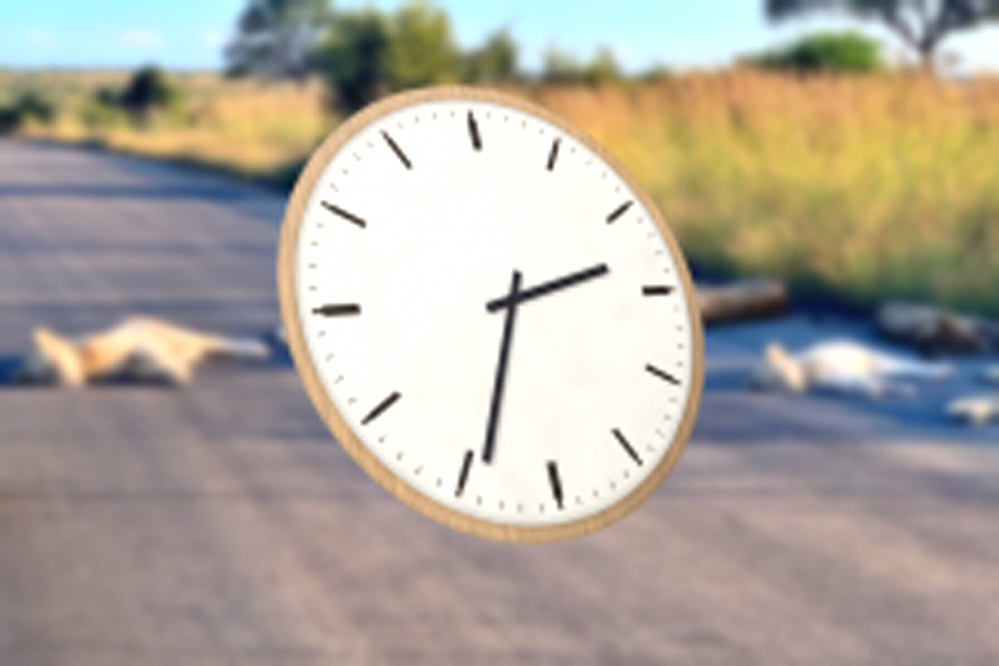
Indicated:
**2:34**
